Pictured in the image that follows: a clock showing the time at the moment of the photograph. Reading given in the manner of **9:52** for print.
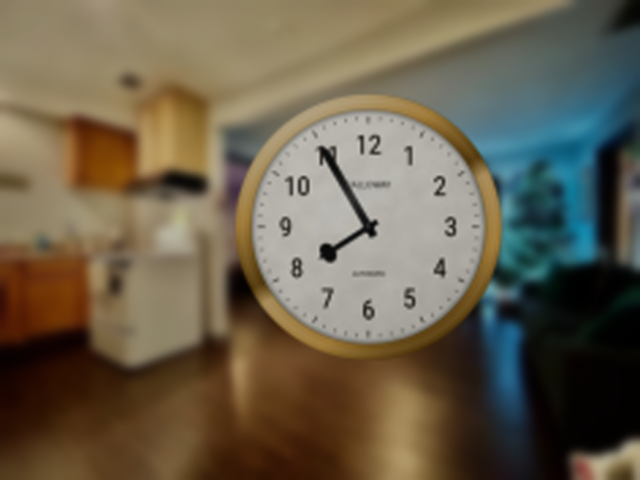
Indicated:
**7:55**
